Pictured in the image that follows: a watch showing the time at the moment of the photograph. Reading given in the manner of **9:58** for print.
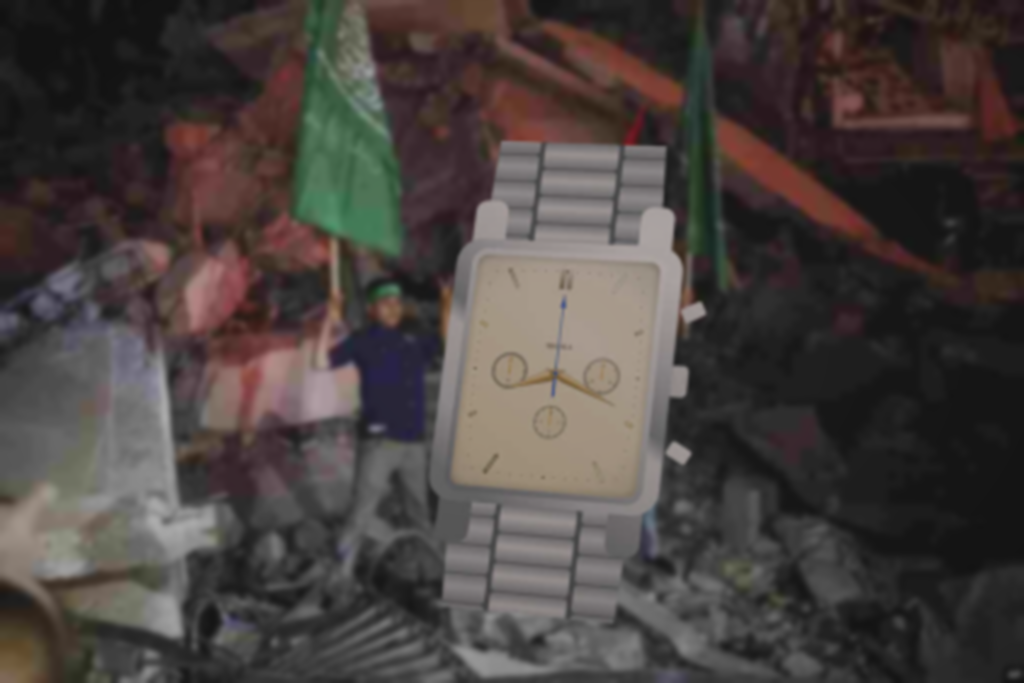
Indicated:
**8:19**
